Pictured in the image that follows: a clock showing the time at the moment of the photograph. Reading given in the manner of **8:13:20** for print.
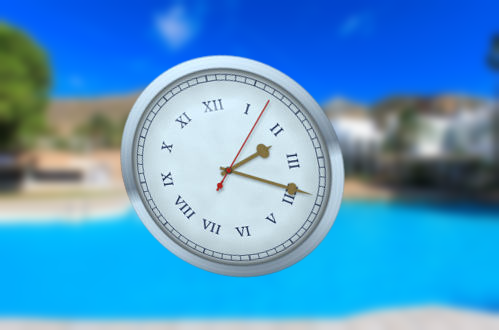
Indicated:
**2:19:07**
